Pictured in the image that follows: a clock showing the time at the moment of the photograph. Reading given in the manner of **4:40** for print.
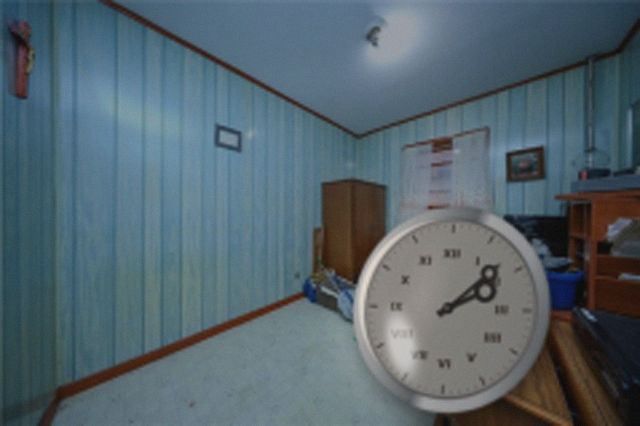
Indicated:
**2:08**
